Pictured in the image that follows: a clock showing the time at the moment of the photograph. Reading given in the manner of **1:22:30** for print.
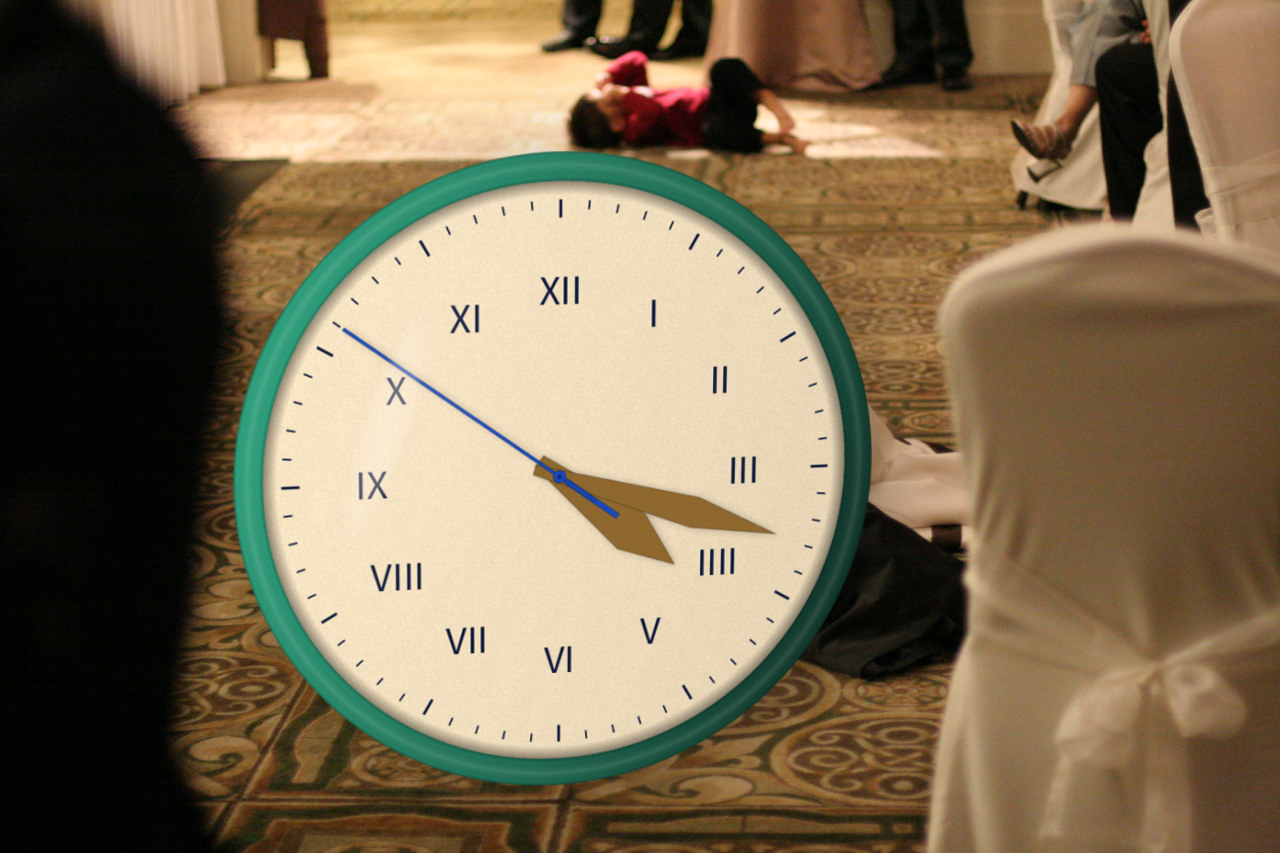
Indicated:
**4:17:51**
